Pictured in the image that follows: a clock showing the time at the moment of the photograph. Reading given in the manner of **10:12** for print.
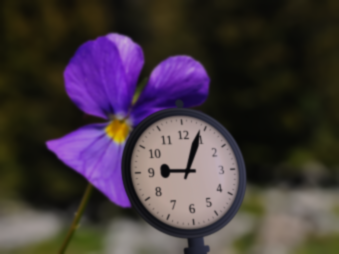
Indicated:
**9:04**
